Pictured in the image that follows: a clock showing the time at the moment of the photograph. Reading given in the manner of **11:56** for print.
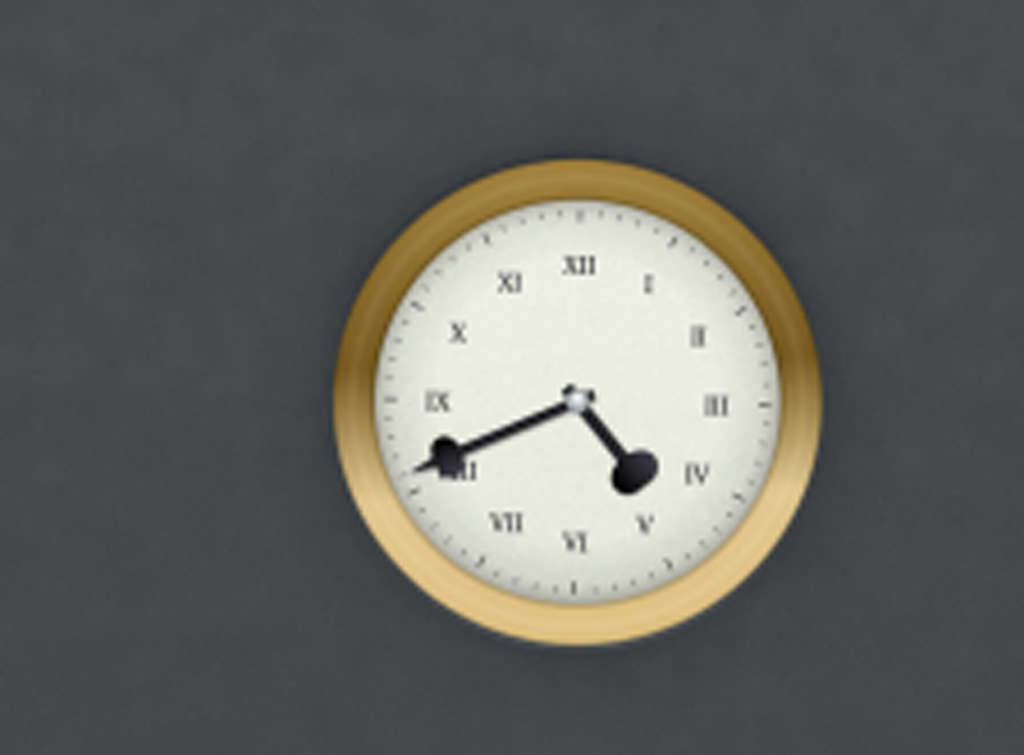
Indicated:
**4:41**
